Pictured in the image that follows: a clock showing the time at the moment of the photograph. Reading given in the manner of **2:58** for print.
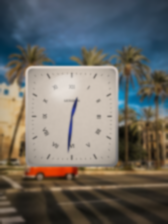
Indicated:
**12:31**
